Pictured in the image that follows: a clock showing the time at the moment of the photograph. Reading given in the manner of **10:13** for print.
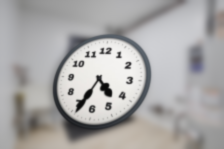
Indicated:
**4:34**
